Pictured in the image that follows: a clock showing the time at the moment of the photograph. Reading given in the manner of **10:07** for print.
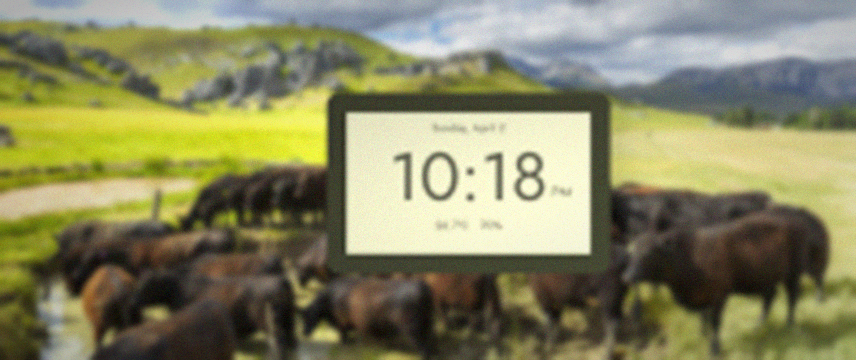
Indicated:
**10:18**
